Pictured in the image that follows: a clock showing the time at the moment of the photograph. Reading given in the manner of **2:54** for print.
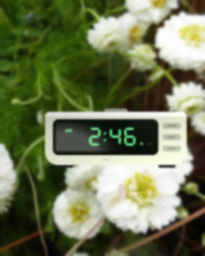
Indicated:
**2:46**
